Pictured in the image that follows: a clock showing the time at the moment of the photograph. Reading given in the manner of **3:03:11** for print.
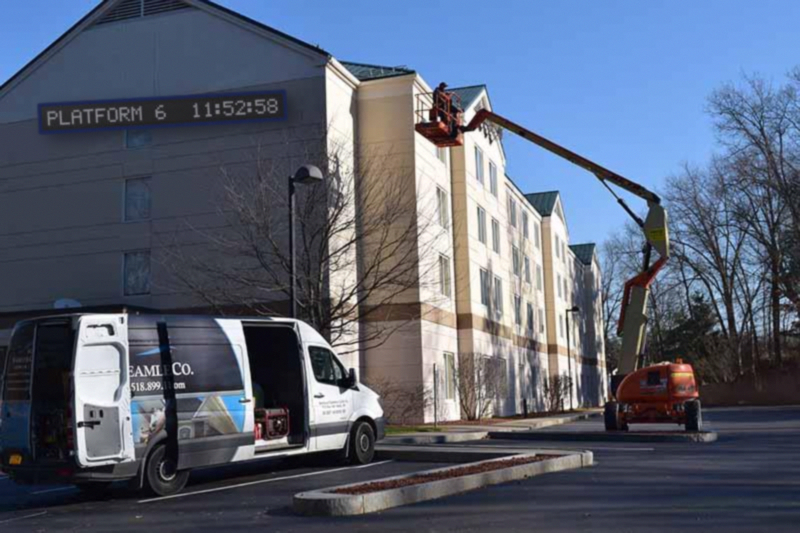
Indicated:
**11:52:58**
